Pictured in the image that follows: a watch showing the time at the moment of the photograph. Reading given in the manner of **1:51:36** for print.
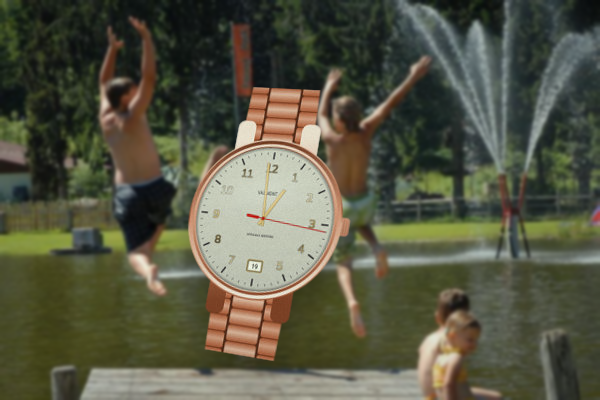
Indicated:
**12:59:16**
